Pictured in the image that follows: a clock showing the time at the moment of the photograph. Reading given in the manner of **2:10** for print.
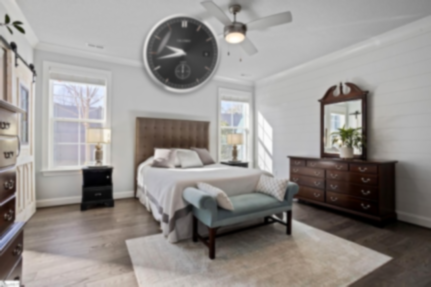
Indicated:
**9:43**
